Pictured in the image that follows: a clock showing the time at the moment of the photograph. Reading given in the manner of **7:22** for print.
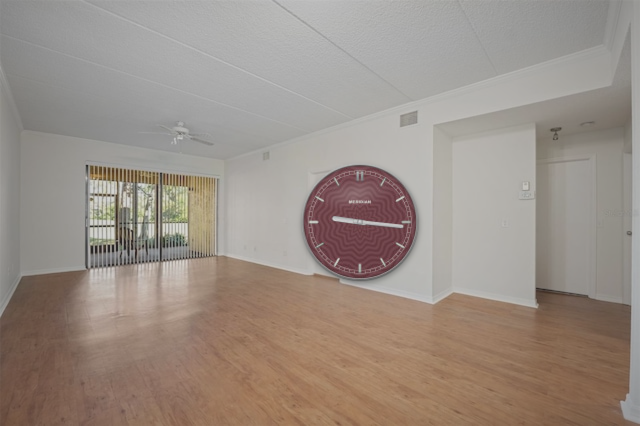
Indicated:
**9:16**
